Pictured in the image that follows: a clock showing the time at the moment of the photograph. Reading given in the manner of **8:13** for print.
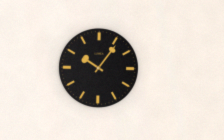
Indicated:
**10:06**
